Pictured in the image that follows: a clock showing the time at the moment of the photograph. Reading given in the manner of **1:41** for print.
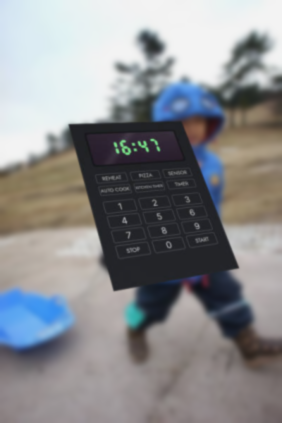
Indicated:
**16:47**
